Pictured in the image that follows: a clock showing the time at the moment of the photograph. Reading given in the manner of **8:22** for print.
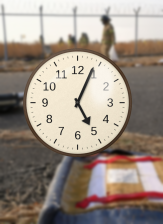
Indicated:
**5:04**
